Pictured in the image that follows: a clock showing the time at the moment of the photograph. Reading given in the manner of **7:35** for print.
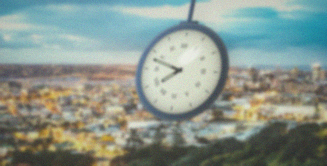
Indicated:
**7:48**
